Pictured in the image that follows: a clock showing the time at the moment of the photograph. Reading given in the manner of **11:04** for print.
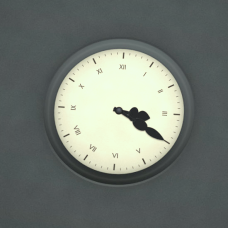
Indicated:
**3:20**
